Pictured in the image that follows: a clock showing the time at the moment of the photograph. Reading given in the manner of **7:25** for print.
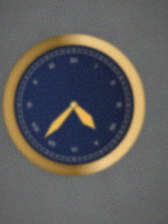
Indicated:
**4:37**
